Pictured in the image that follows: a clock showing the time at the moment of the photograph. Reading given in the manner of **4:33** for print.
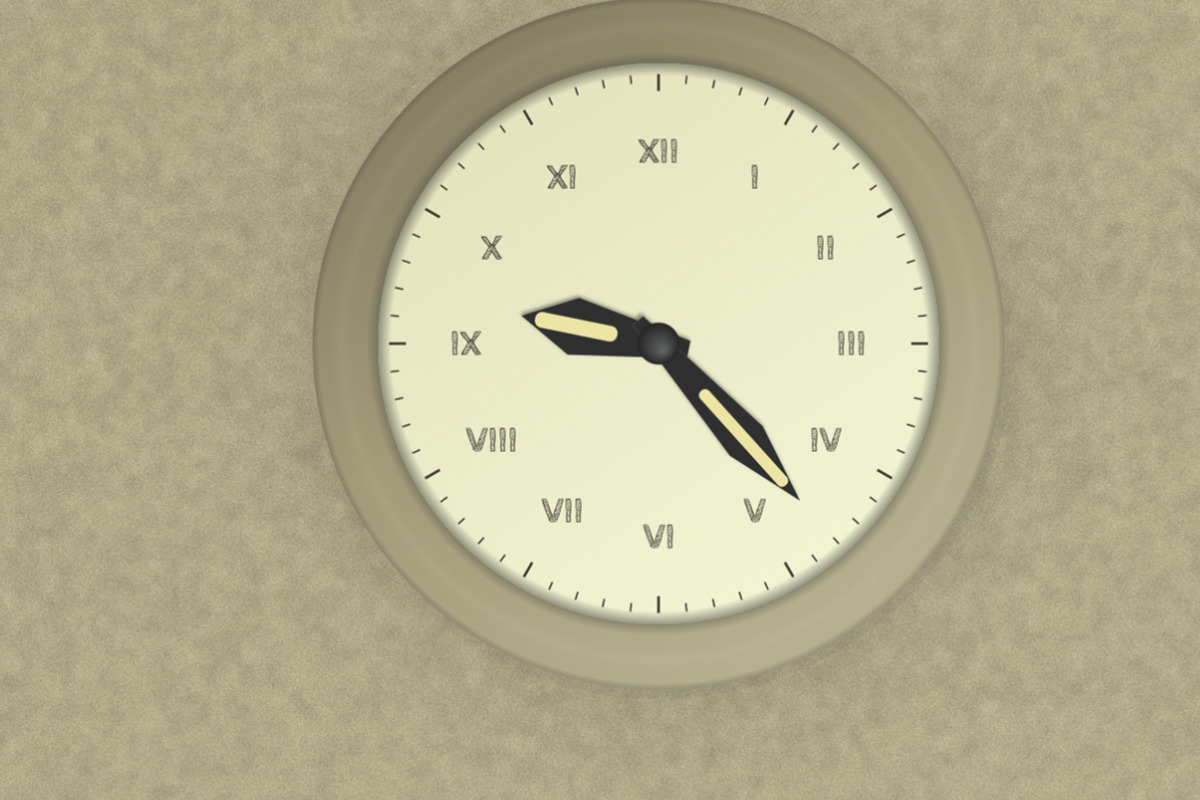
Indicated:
**9:23**
